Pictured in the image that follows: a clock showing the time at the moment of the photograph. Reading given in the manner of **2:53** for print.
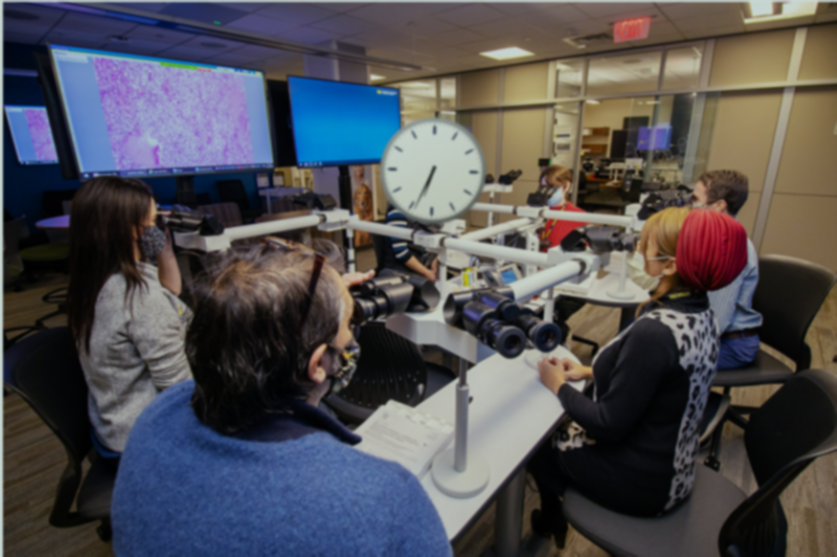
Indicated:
**6:34**
